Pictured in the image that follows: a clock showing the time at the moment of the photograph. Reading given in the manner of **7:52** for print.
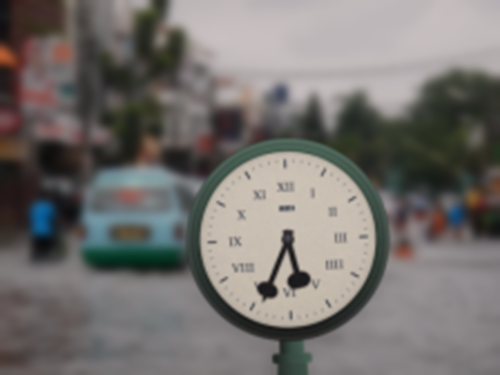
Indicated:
**5:34**
